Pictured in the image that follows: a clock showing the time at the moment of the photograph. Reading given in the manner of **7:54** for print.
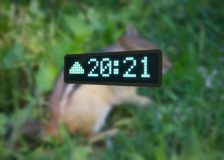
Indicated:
**20:21**
